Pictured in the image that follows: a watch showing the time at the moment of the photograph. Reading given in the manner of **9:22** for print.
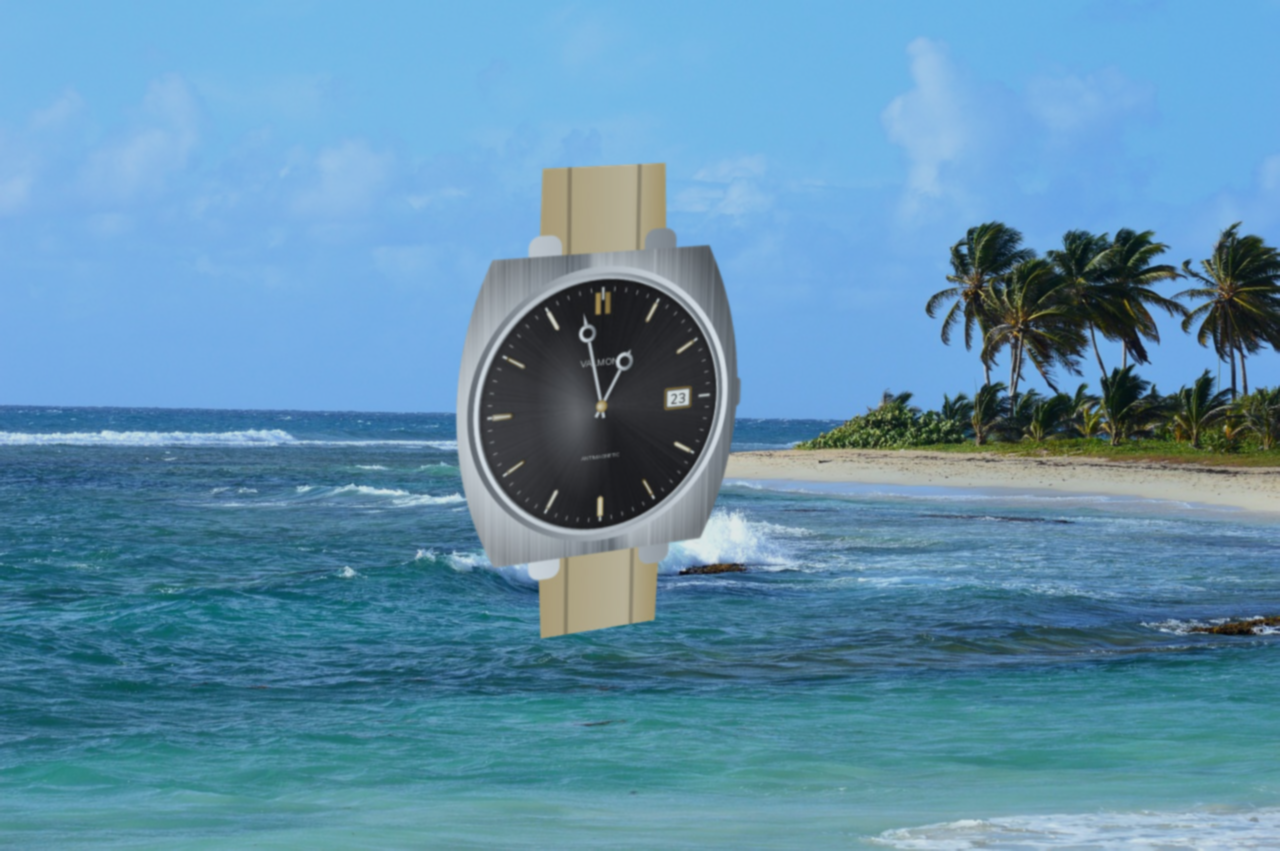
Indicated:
**12:58**
